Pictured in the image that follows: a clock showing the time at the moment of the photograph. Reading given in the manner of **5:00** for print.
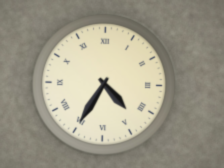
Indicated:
**4:35**
